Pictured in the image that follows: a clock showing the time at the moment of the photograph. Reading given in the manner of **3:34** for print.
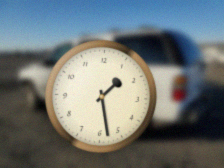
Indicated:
**1:28**
